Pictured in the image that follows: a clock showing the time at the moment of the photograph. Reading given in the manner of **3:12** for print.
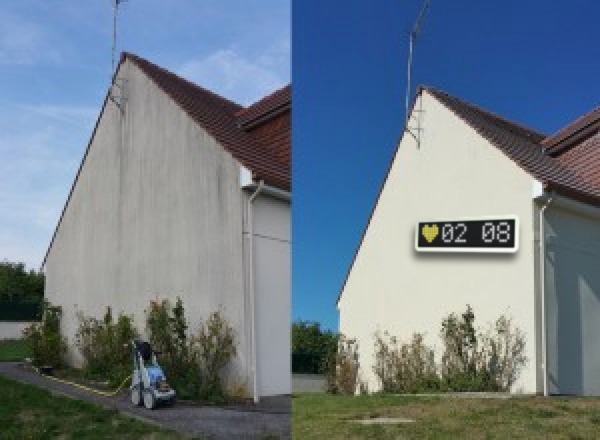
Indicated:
**2:08**
